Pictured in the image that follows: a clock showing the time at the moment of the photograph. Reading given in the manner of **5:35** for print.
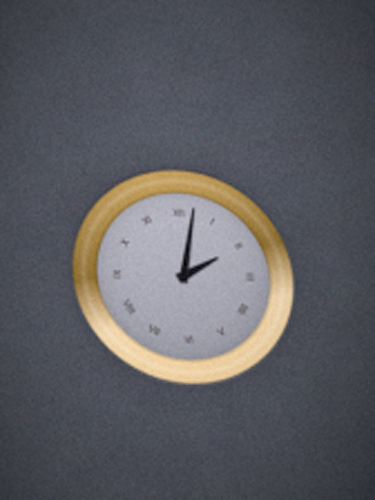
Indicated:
**2:02**
